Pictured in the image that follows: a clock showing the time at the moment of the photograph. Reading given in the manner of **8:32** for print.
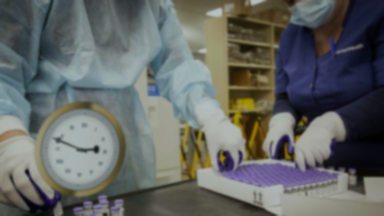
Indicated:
**2:48**
